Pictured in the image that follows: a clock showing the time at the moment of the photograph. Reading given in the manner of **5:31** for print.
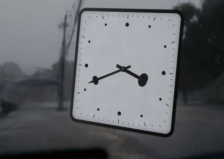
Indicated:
**3:41**
